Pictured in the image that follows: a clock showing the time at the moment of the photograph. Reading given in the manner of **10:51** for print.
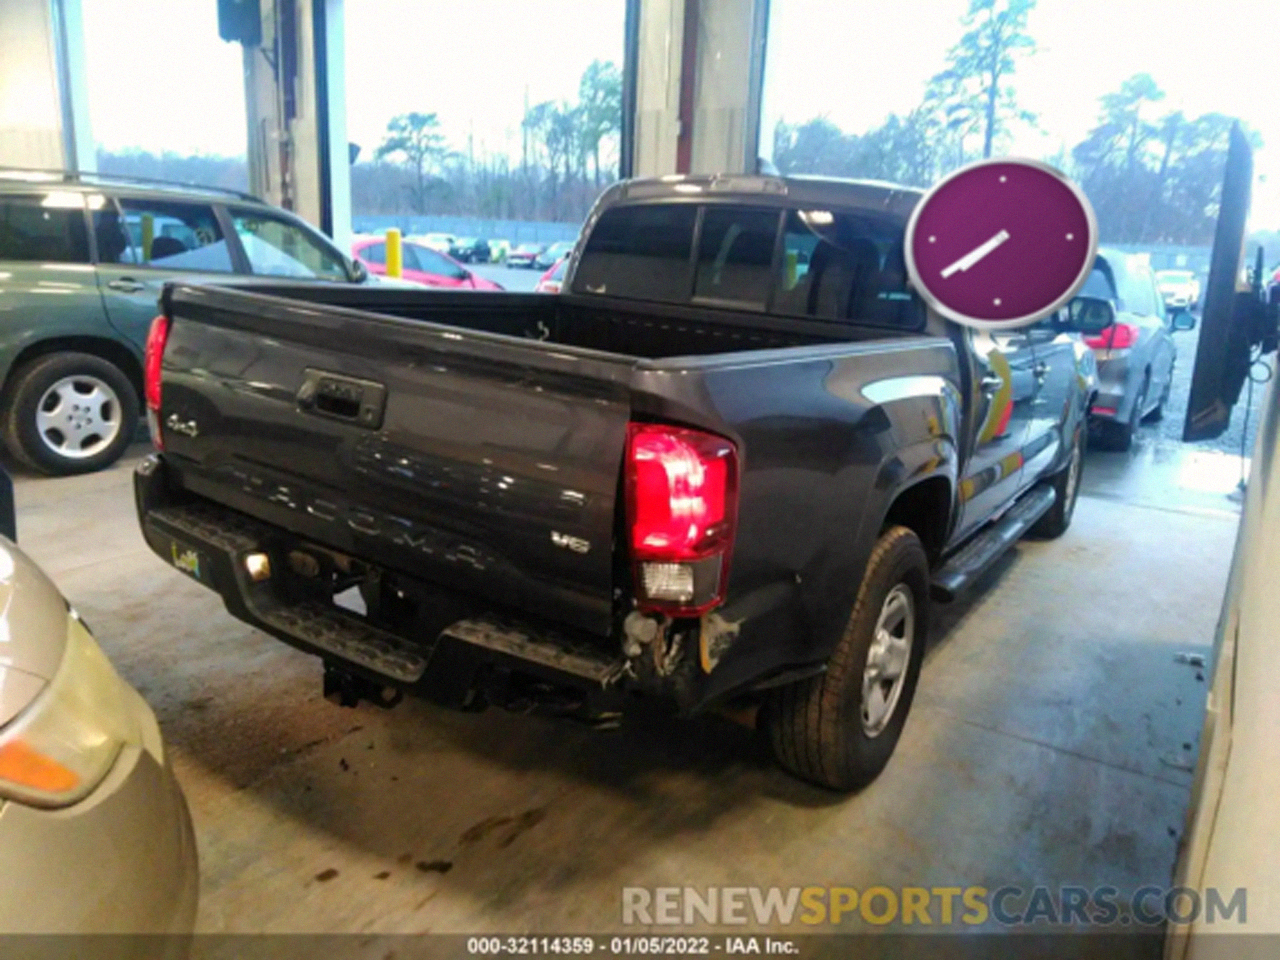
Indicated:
**7:39**
